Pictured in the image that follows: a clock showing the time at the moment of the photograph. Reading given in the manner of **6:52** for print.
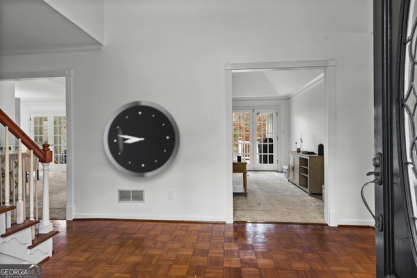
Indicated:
**8:47**
